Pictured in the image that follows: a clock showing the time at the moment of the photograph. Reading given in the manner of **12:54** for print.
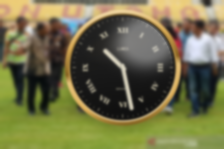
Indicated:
**10:28**
